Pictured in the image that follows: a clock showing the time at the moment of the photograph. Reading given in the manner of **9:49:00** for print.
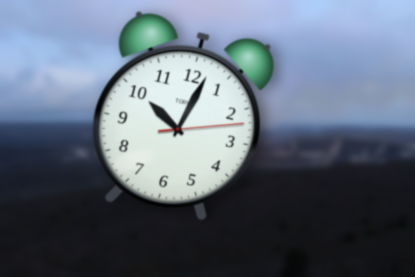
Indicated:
**10:02:12**
